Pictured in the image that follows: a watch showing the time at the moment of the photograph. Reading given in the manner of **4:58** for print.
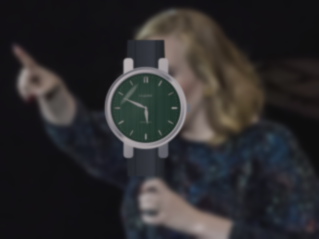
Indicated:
**5:49**
